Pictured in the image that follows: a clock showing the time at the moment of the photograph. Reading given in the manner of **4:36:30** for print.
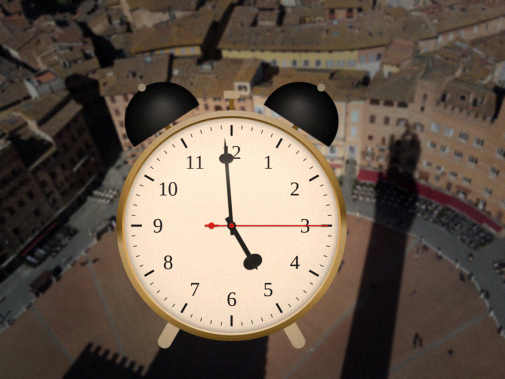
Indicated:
**4:59:15**
